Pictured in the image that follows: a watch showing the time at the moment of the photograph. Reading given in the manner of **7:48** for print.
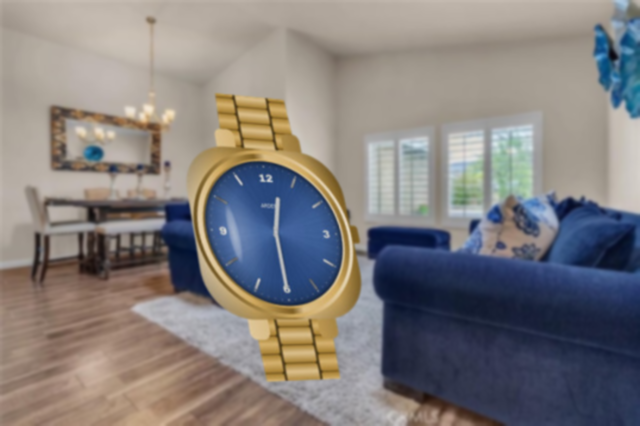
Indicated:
**12:30**
